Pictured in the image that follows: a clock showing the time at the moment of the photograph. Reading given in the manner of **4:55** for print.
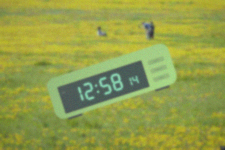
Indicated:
**12:58**
